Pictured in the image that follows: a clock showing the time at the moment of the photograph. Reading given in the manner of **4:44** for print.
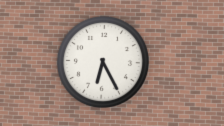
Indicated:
**6:25**
